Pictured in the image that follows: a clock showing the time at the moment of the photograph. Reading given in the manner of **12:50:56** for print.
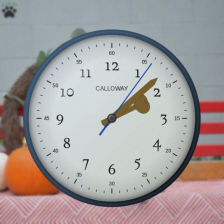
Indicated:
**2:08:06**
